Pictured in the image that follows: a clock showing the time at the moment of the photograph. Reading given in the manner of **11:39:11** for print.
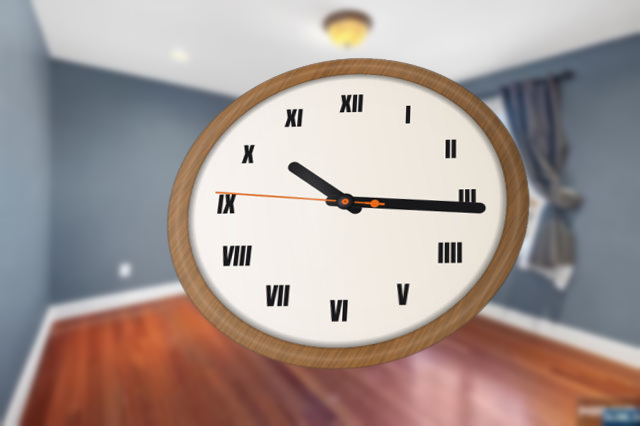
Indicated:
**10:15:46**
